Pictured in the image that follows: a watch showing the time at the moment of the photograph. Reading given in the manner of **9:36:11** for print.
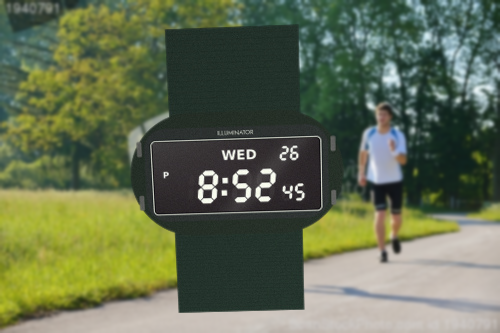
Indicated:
**8:52:45**
